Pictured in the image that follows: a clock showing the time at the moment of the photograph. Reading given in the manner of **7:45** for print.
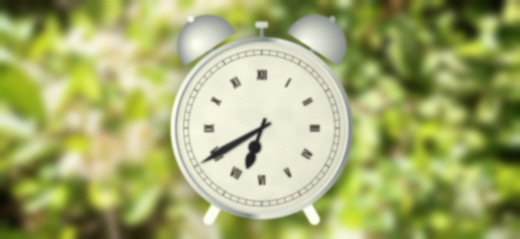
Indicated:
**6:40**
